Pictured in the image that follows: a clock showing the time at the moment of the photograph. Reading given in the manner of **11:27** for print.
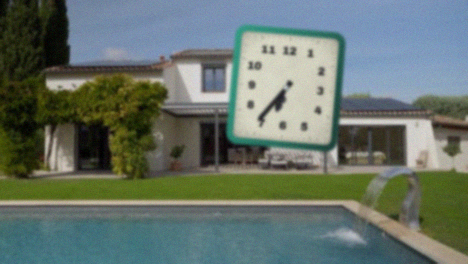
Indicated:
**6:36**
